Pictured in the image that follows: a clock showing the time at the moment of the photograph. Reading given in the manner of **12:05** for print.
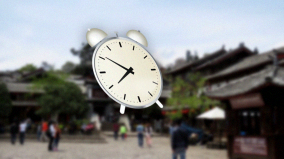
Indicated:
**7:51**
